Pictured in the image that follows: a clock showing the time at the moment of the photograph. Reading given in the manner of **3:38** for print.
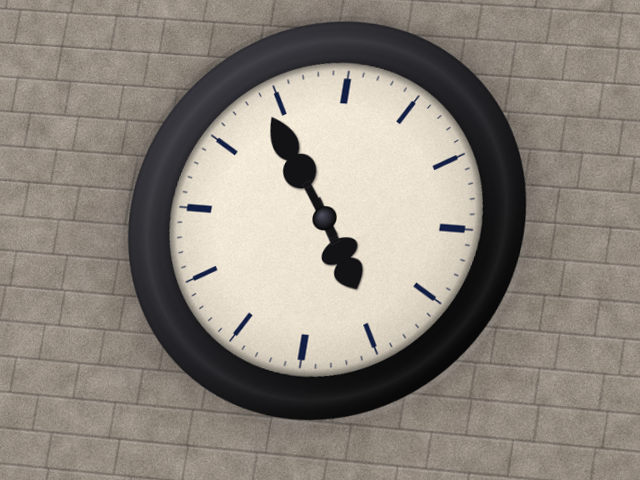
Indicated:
**4:54**
